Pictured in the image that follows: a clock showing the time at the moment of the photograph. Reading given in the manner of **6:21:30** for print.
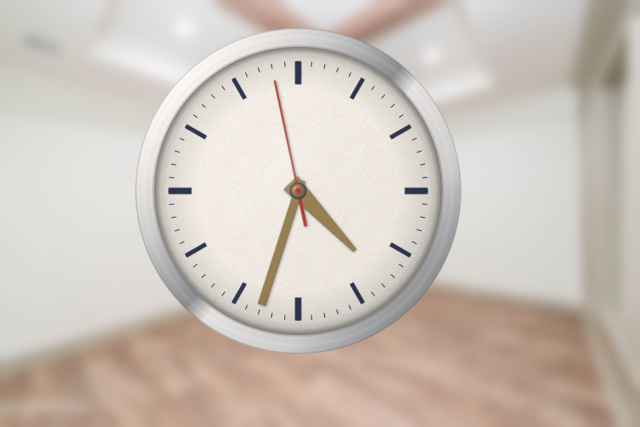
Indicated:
**4:32:58**
